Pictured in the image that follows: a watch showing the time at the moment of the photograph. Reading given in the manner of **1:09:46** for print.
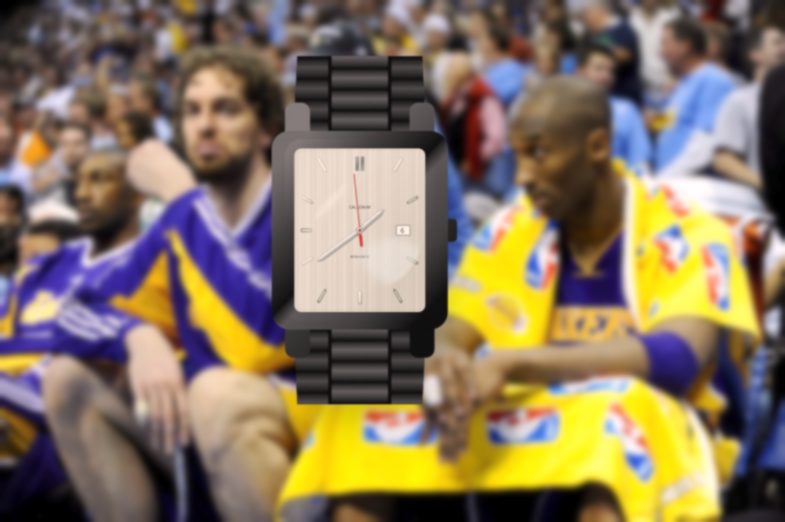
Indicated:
**1:38:59**
